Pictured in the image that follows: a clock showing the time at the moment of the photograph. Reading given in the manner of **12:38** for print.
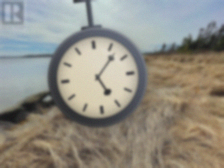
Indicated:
**5:07**
